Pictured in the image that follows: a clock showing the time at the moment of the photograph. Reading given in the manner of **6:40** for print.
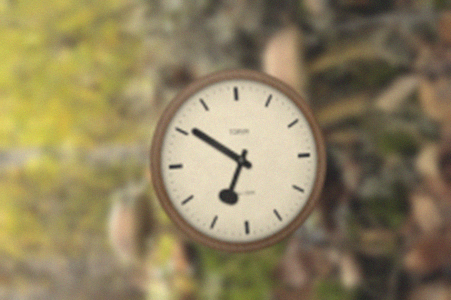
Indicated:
**6:51**
